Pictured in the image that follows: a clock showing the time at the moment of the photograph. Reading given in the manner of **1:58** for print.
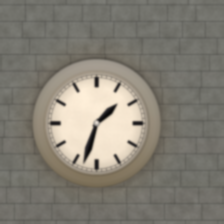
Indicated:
**1:33**
